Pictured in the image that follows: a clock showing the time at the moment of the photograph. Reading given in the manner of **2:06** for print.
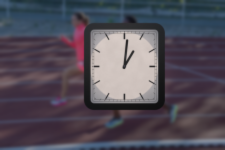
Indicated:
**1:01**
